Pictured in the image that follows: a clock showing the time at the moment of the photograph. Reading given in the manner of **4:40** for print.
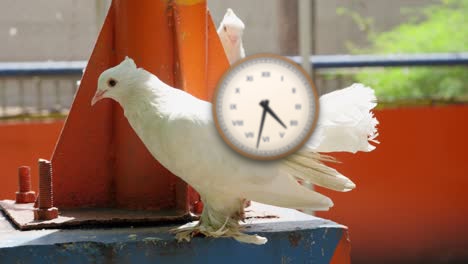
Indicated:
**4:32**
